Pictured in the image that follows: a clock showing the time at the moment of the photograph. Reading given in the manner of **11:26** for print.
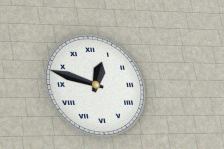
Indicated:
**12:48**
